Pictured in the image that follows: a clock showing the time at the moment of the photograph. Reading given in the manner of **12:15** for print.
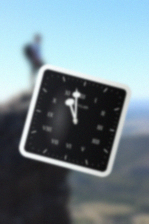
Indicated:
**10:58**
